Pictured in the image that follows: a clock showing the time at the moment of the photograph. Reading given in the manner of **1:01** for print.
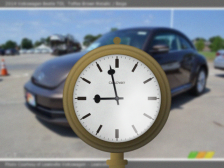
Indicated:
**8:58**
